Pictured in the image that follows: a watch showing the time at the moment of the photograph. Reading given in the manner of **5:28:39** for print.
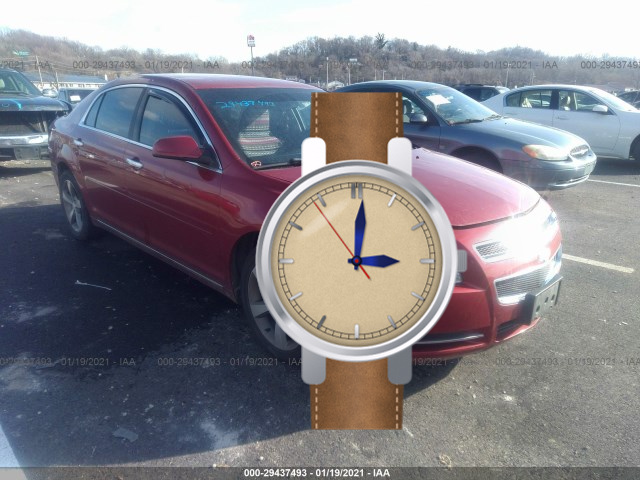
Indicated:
**3:00:54**
